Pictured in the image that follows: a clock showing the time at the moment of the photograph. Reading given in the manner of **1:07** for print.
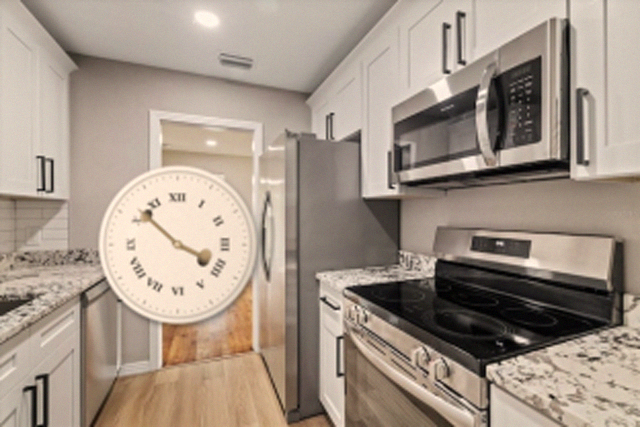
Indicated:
**3:52**
